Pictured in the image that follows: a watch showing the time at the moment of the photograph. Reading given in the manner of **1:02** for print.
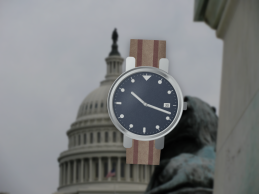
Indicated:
**10:18**
